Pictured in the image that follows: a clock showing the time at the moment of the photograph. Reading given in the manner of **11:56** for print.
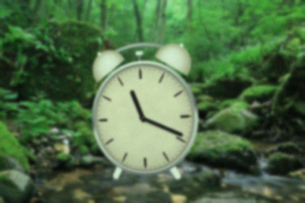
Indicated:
**11:19**
